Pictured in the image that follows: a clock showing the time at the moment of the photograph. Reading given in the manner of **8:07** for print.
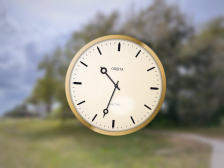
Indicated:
**10:33**
